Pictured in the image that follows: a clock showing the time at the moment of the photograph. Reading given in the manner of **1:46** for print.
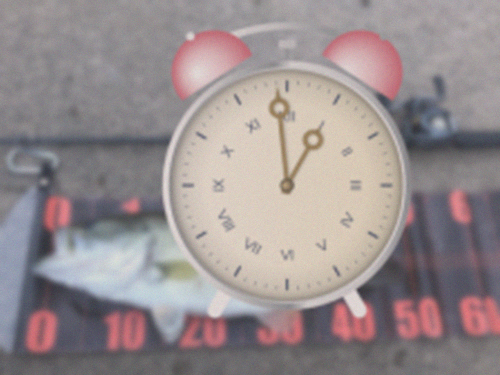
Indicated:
**12:59**
